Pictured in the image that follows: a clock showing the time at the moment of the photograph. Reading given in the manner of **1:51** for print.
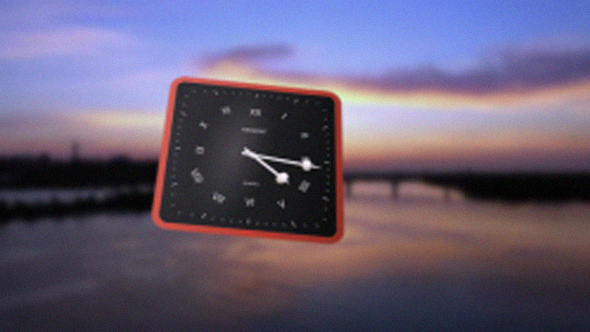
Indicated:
**4:16**
